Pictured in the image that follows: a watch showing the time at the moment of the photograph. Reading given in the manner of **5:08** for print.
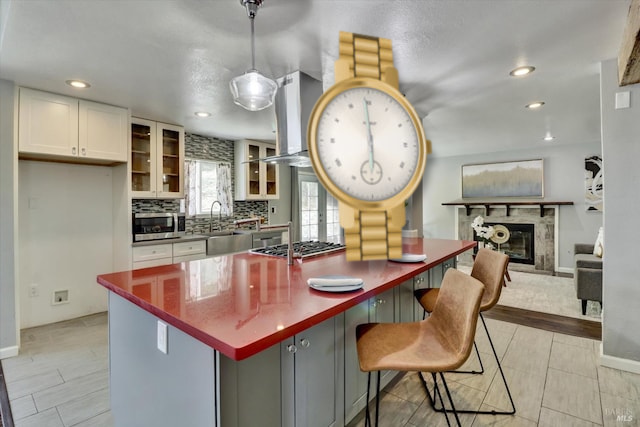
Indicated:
**5:59**
